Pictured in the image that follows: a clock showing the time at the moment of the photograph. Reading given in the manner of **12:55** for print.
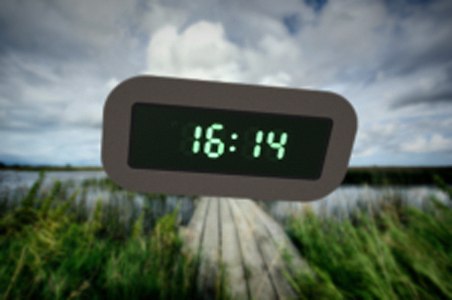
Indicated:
**16:14**
